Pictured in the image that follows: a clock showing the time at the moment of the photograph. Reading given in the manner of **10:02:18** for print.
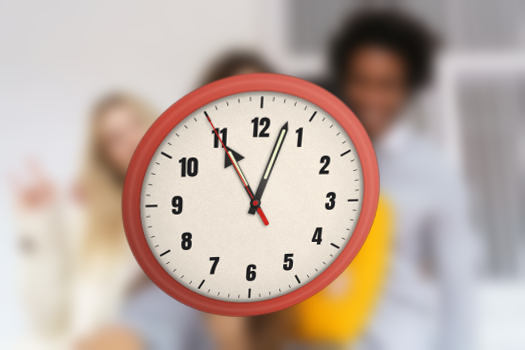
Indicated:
**11:02:55**
